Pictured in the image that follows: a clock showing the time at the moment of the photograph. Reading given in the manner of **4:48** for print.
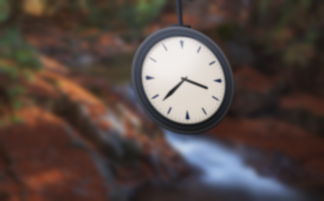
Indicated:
**3:38**
